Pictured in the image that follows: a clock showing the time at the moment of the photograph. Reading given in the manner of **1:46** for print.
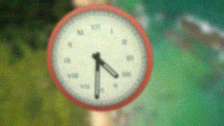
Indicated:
**4:31**
